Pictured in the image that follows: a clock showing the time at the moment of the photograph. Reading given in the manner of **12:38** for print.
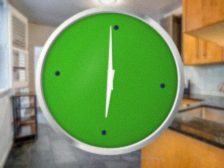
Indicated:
**5:59**
